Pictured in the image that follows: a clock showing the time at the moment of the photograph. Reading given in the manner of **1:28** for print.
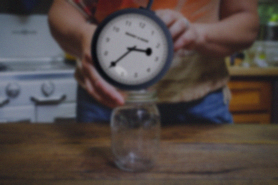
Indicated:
**2:35**
